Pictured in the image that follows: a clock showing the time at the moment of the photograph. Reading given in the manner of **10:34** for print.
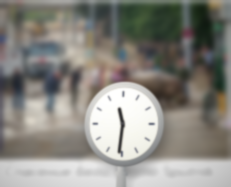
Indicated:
**11:31**
